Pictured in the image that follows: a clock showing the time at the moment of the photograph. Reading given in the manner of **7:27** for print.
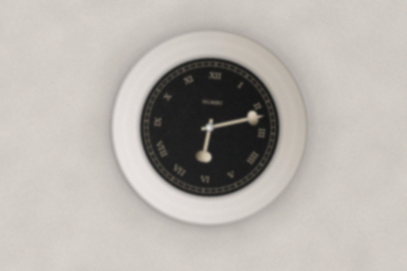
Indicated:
**6:12**
